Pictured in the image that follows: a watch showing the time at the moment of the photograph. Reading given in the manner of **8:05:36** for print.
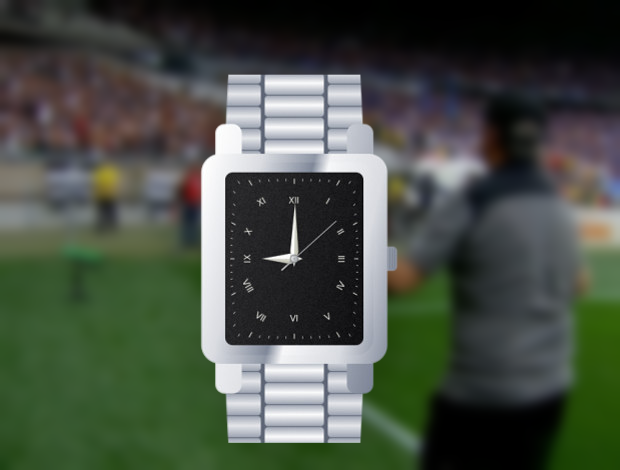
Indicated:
**9:00:08**
